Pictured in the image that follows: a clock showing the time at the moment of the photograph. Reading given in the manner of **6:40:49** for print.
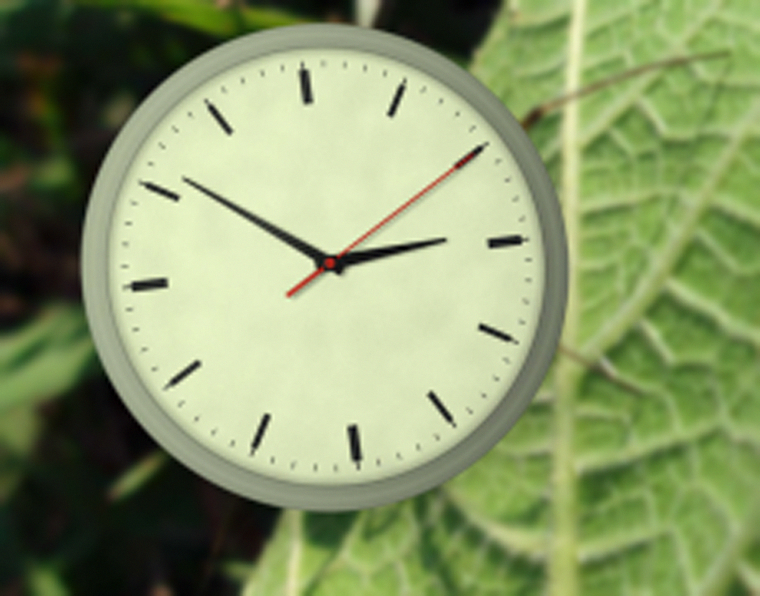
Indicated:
**2:51:10**
